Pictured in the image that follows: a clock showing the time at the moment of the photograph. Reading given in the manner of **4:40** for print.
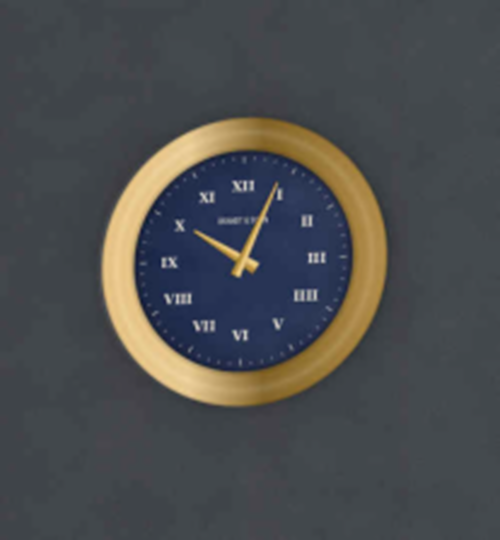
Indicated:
**10:04**
